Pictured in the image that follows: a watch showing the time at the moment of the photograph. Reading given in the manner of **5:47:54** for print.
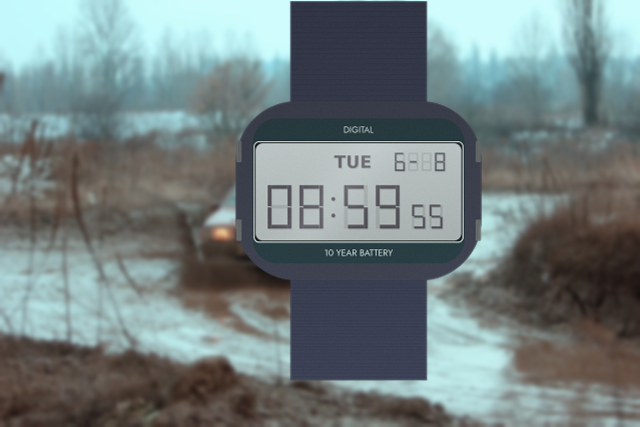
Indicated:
**8:59:55**
